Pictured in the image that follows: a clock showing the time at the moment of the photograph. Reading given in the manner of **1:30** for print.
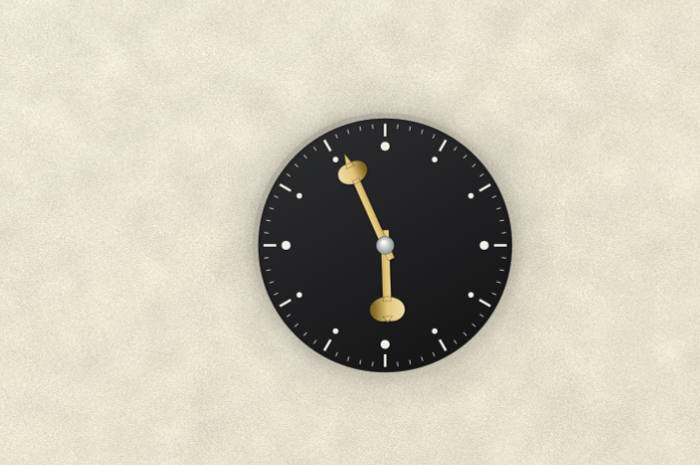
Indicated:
**5:56**
